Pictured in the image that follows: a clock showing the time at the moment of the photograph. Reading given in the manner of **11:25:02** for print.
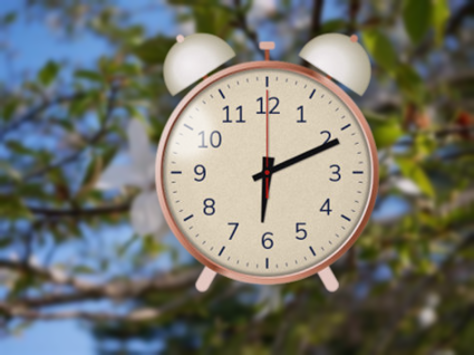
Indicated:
**6:11:00**
